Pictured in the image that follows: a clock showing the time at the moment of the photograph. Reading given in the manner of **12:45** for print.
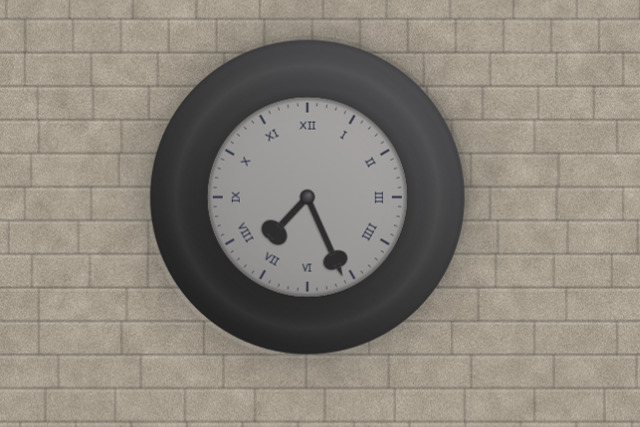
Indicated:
**7:26**
